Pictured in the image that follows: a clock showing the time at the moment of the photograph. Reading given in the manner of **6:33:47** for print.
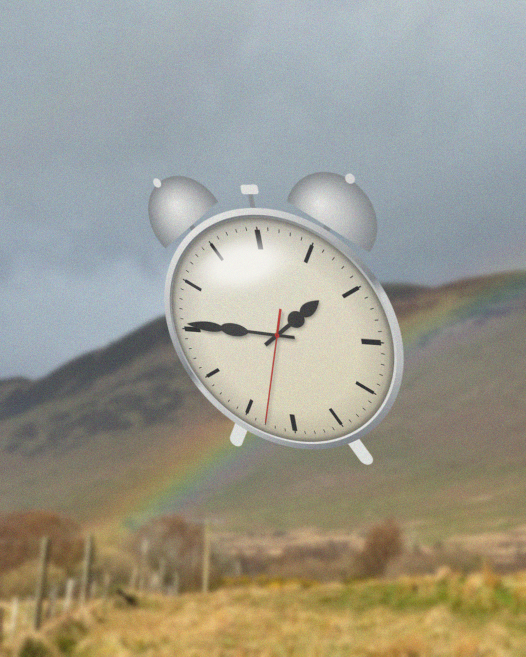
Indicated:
**1:45:33**
